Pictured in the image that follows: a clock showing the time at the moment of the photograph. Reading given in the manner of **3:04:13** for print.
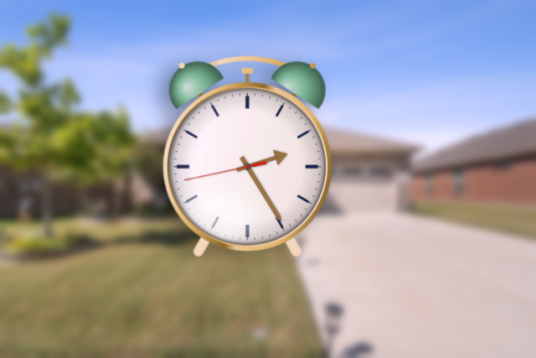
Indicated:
**2:24:43**
